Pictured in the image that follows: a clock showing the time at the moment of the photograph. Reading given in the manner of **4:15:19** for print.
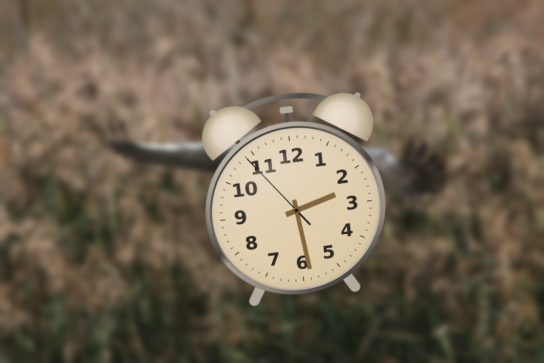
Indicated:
**2:28:54**
